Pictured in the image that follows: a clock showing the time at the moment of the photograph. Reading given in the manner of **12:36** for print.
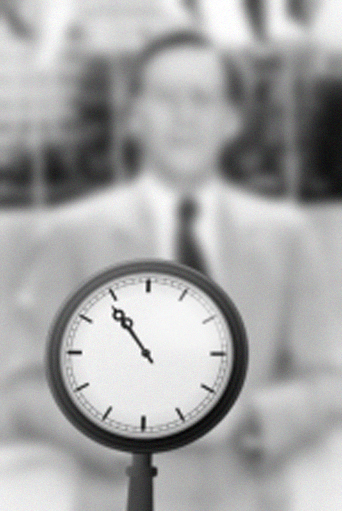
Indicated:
**10:54**
